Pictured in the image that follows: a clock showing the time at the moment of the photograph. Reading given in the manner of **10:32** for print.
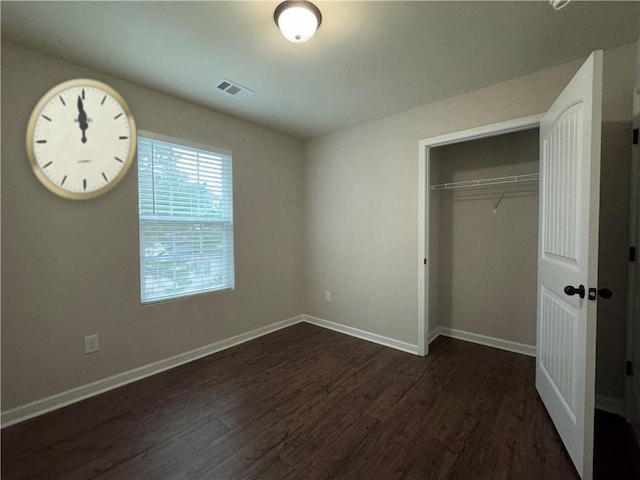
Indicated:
**11:59**
